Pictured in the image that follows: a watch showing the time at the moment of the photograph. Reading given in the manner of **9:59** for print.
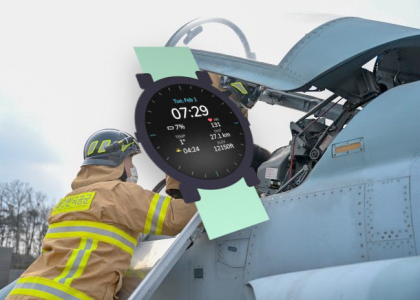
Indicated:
**7:29**
